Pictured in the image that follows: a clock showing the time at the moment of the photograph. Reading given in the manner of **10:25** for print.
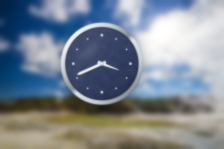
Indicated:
**3:41**
